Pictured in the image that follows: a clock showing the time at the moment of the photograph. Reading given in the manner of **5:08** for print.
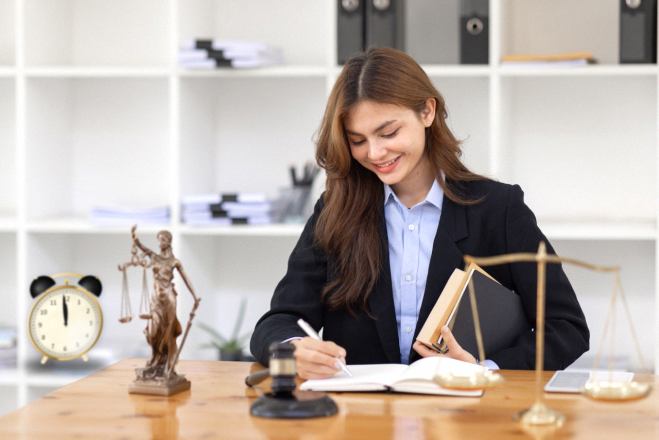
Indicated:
**11:59**
